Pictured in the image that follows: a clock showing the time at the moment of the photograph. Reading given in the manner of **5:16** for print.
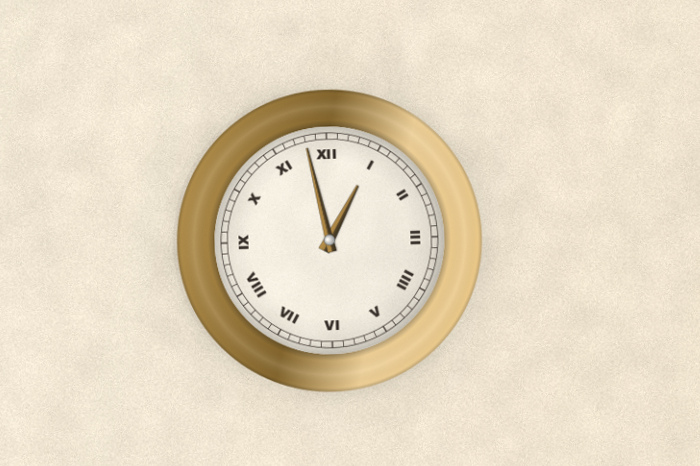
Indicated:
**12:58**
